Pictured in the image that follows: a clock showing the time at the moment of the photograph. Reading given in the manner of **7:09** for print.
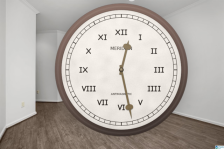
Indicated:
**12:28**
